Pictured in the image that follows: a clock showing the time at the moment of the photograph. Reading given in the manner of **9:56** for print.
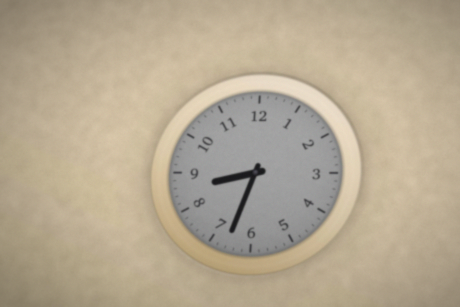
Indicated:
**8:33**
